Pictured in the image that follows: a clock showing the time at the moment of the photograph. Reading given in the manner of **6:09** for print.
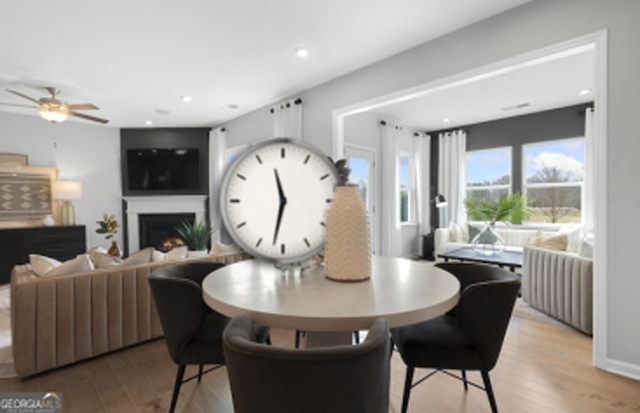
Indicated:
**11:32**
